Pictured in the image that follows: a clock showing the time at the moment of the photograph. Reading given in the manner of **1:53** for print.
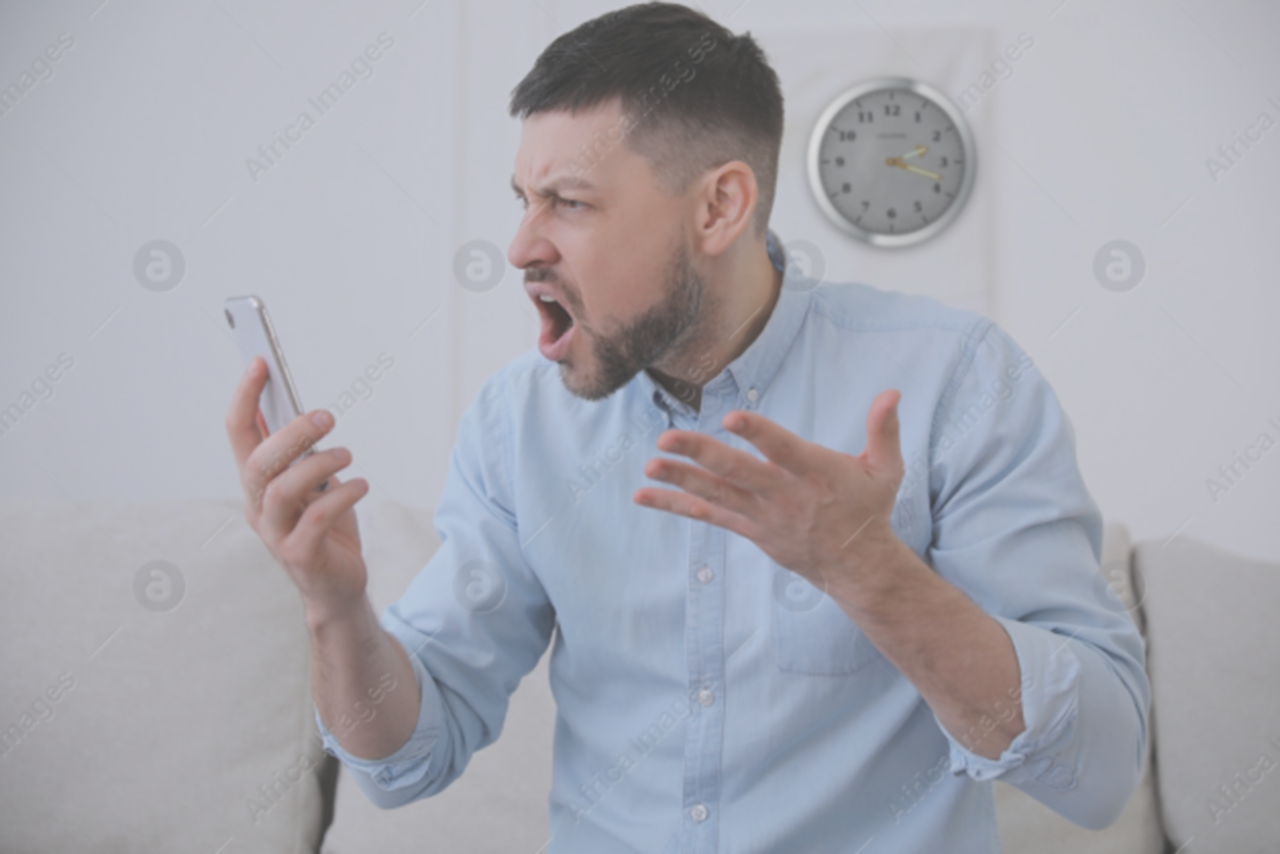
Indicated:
**2:18**
